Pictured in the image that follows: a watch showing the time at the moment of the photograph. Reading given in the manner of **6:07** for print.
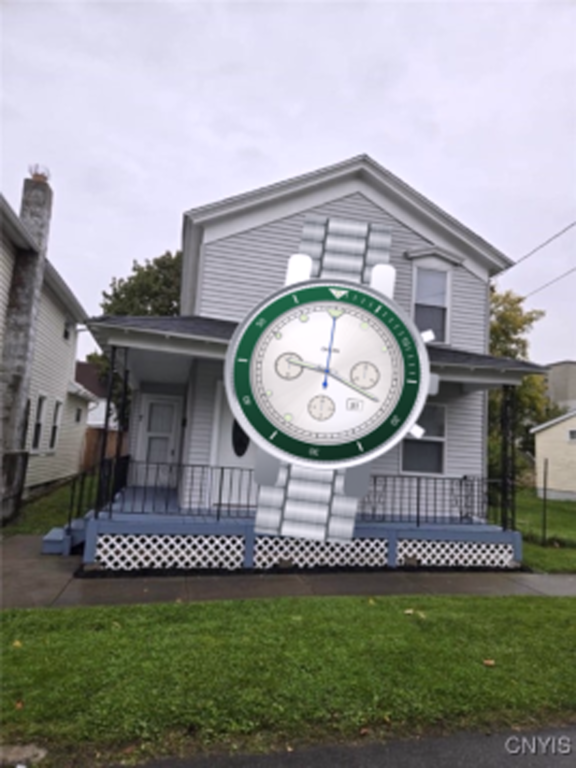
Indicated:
**9:19**
